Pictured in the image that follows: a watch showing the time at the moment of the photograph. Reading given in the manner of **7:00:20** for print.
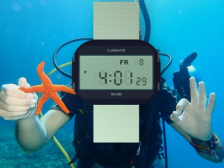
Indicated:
**4:01:29**
